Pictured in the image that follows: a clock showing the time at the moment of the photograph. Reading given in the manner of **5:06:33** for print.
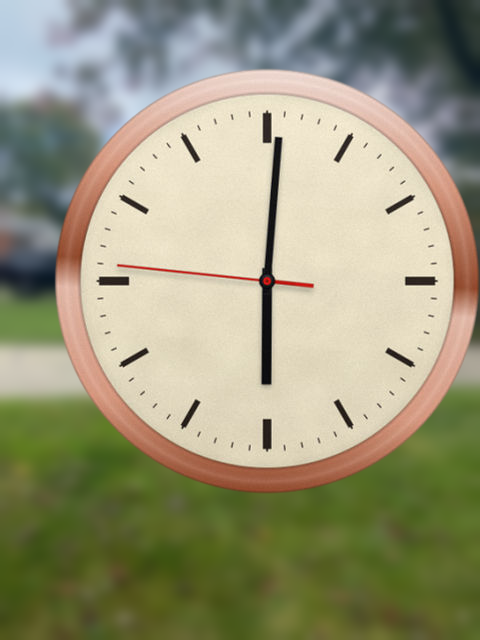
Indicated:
**6:00:46**
